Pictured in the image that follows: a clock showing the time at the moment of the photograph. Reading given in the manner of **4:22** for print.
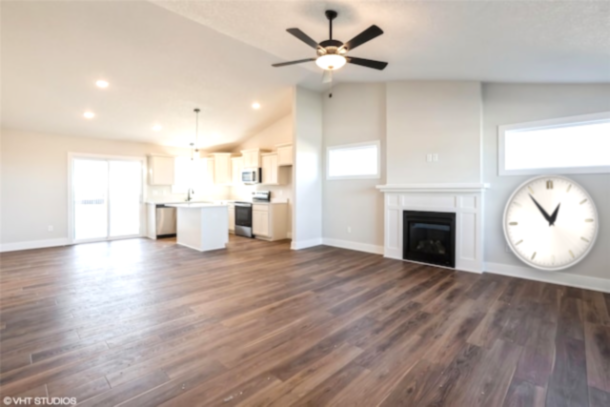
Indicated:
**12:54**
